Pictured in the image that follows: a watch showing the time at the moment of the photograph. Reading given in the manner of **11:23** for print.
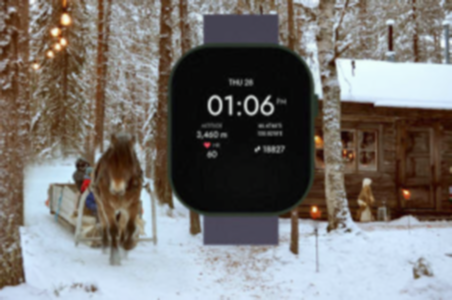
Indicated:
**1:06**
